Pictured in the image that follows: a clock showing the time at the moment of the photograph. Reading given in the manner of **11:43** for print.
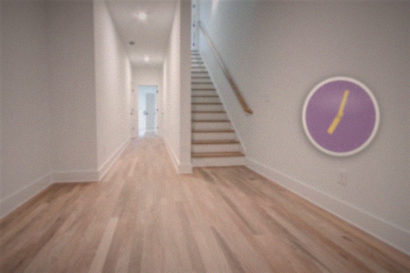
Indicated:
**7:03**
